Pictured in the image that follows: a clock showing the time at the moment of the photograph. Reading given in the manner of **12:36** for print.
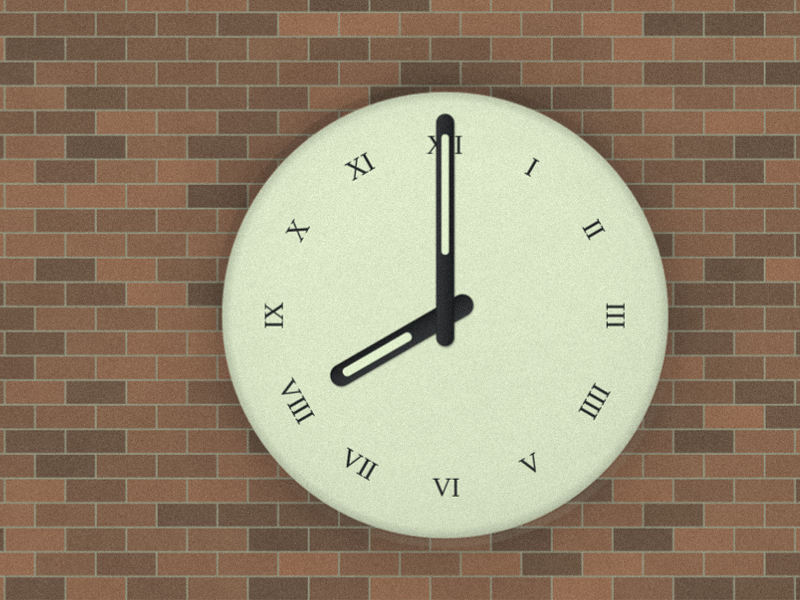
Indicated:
**8:00**
